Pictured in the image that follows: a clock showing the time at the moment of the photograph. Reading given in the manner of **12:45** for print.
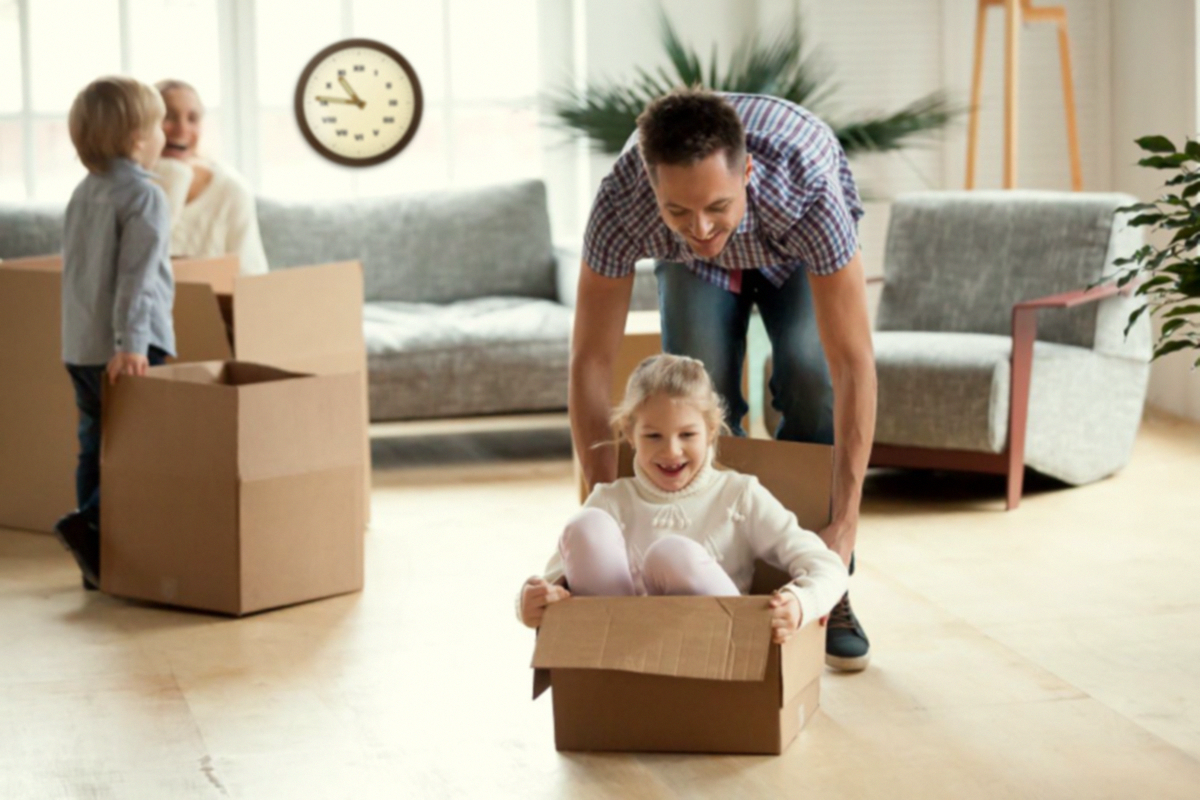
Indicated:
**10:46**
